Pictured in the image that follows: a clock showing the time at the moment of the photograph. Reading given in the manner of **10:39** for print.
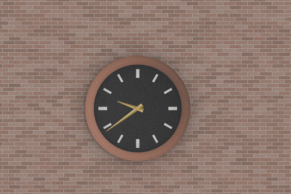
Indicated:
**9:39**
